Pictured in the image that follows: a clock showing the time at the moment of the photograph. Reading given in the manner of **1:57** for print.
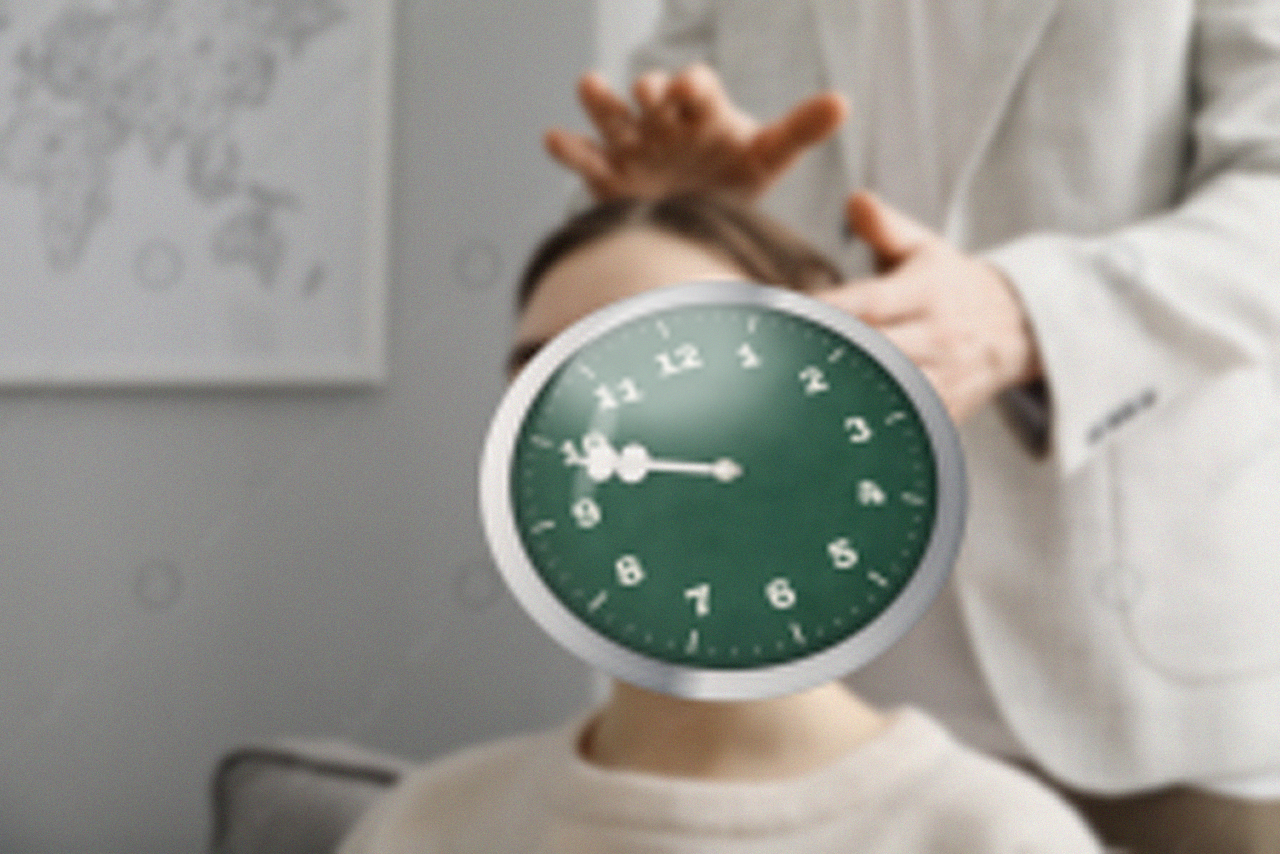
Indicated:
**9:49**
